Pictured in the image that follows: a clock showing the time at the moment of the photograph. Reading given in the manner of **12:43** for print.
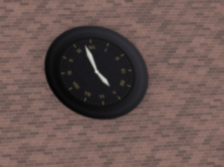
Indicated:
**4:58**
